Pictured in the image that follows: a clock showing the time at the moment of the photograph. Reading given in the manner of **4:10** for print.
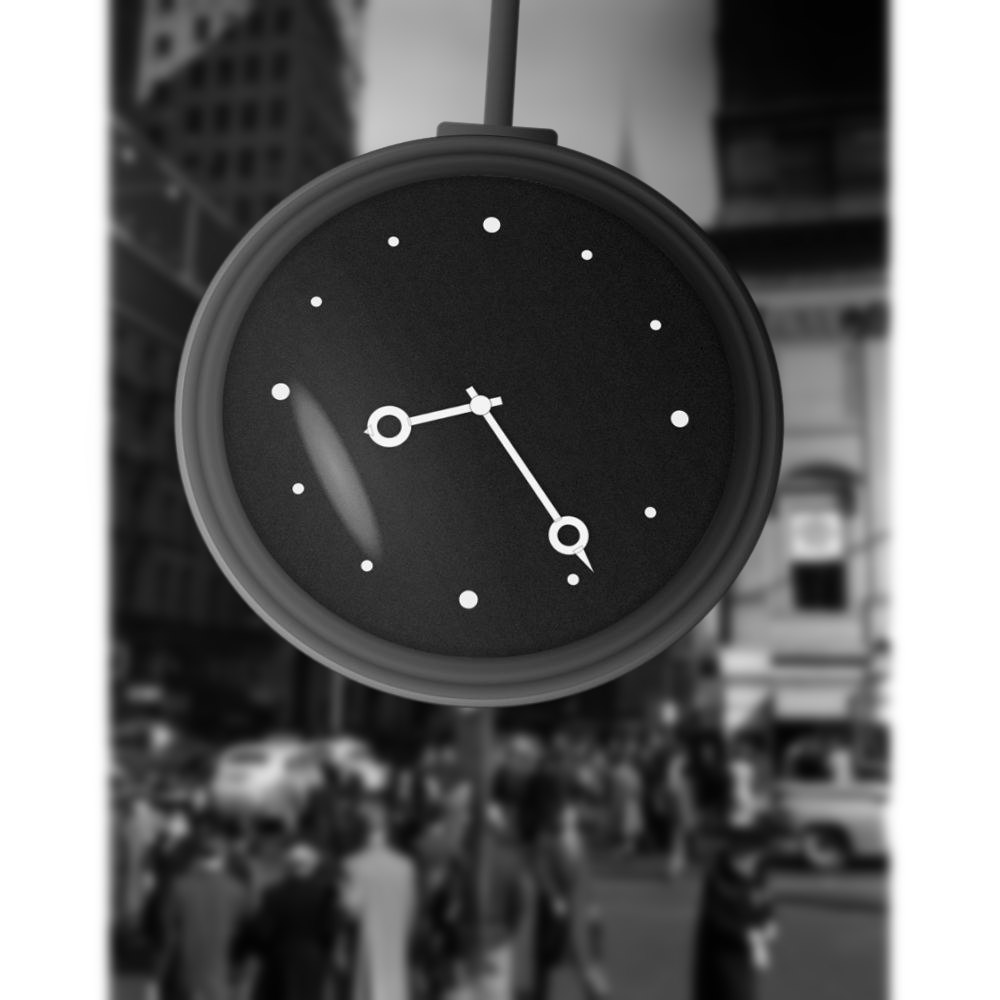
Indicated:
**8:24**
